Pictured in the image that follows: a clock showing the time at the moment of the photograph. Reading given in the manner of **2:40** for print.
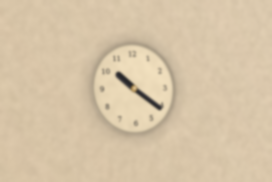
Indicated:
**10:21**
